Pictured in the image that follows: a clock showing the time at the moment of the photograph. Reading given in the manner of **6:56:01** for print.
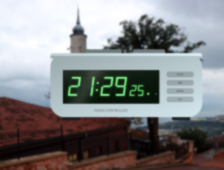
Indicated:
**21:29:25**
